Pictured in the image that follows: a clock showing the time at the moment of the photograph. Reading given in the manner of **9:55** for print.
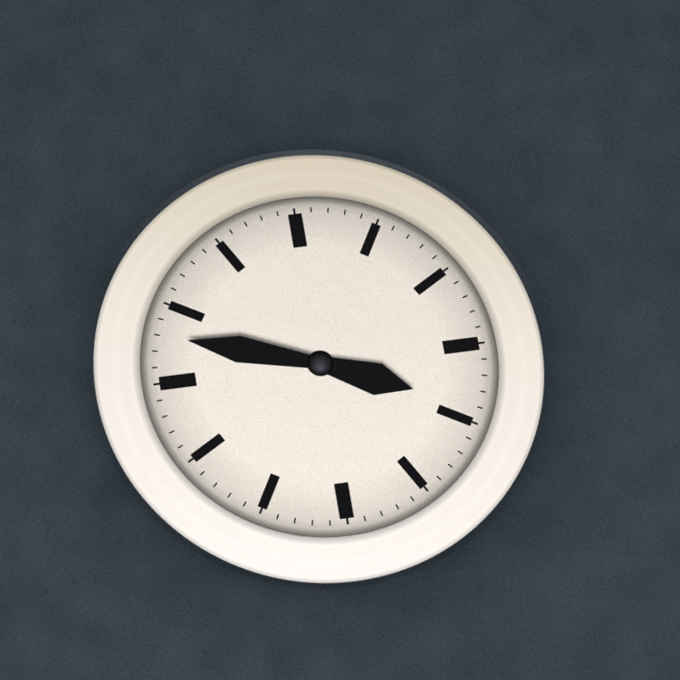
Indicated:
**3:48**
